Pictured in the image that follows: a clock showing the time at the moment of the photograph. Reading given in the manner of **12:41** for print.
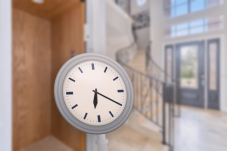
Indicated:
**6:20**
